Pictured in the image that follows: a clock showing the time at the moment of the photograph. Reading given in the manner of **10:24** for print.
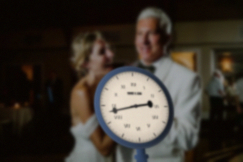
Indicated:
**2:43**
